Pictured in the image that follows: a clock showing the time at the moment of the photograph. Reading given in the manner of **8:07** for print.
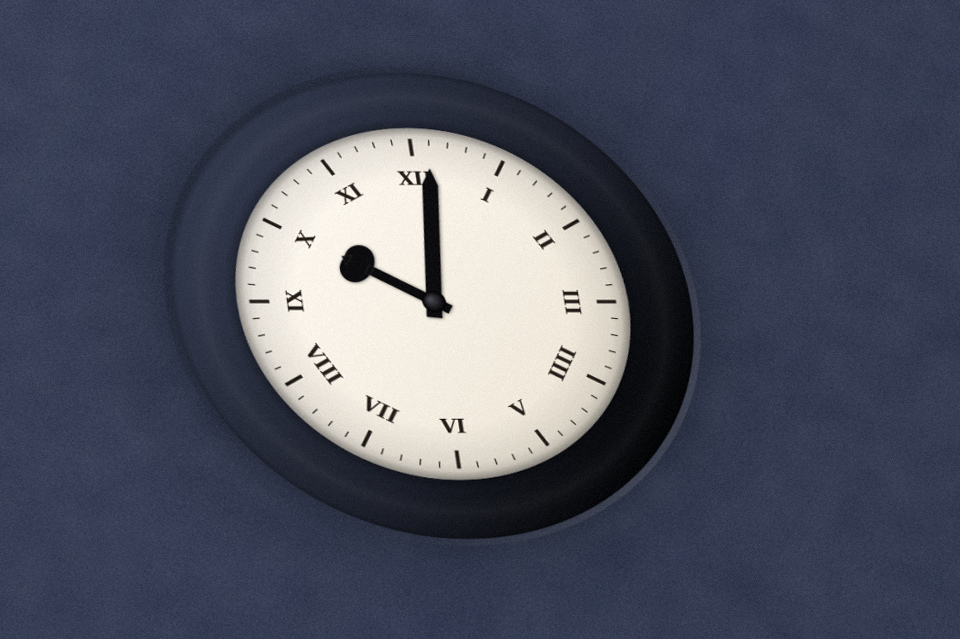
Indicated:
**10:01**
